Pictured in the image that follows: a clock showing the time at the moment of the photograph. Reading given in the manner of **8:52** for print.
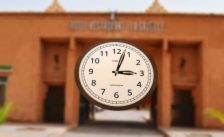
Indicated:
**3:03**
